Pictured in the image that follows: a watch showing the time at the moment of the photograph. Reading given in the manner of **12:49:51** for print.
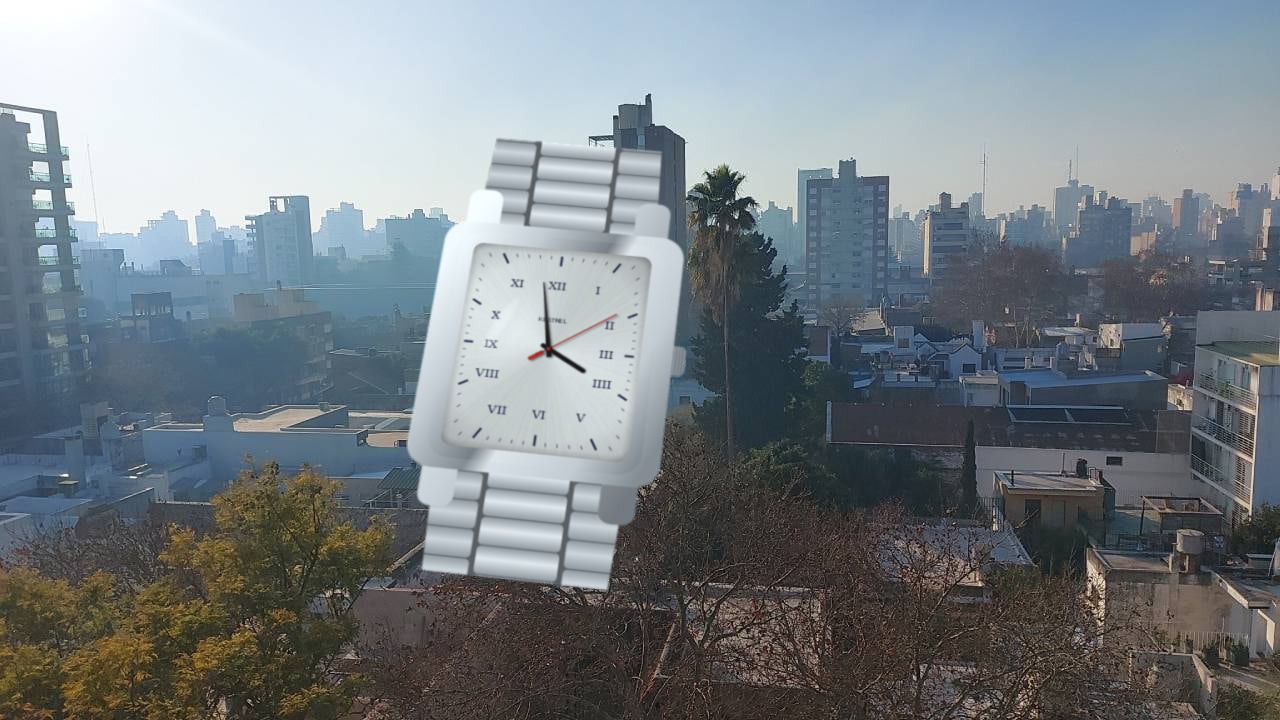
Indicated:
**3:58:09**
